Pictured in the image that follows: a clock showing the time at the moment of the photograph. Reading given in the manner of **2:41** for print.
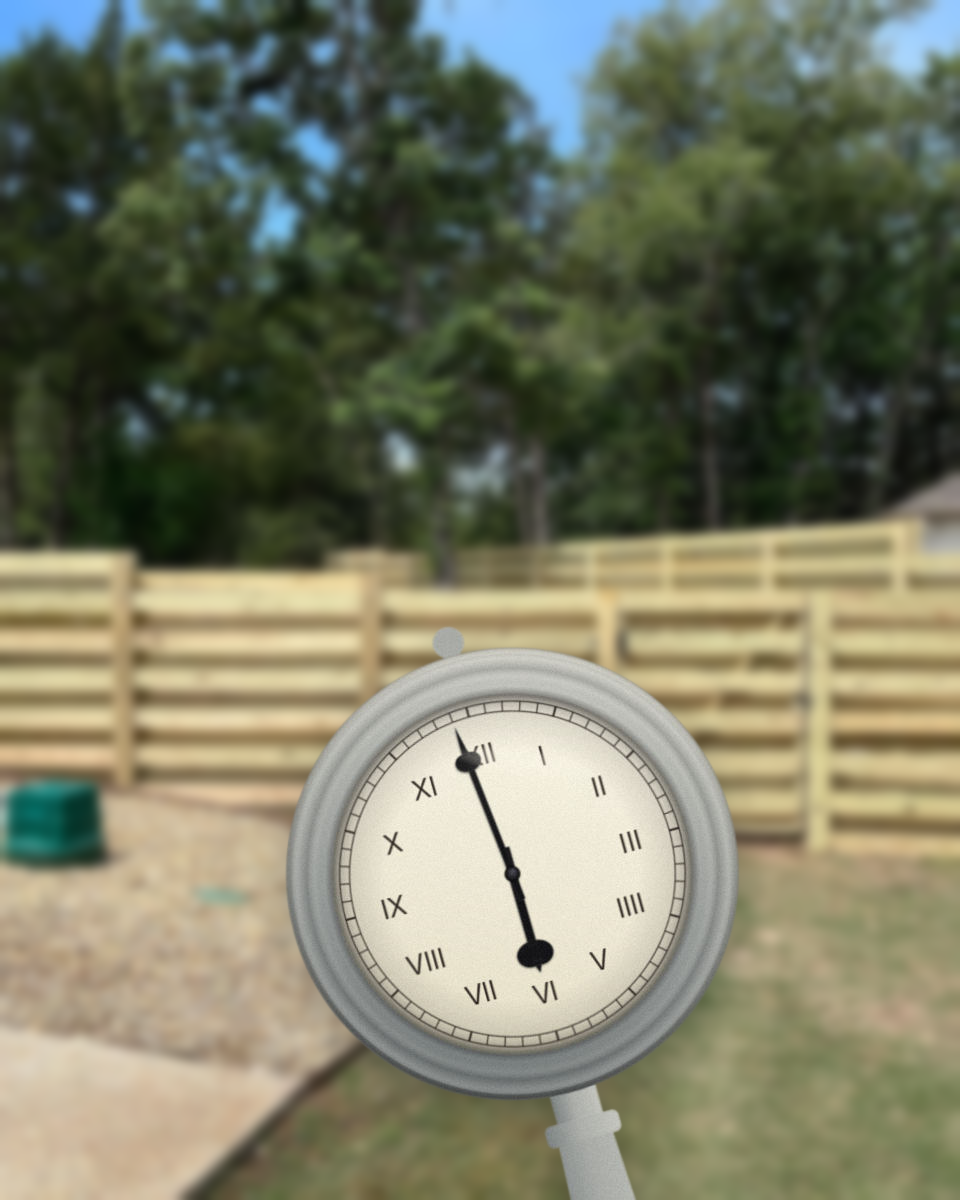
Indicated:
**5:59**
